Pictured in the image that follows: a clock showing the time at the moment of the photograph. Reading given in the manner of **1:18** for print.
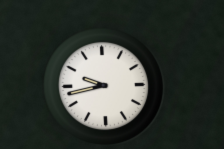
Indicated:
**9:43**
